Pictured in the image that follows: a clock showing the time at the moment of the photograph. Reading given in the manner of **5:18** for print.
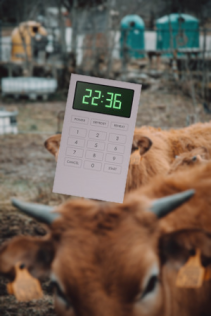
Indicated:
**22:36**
